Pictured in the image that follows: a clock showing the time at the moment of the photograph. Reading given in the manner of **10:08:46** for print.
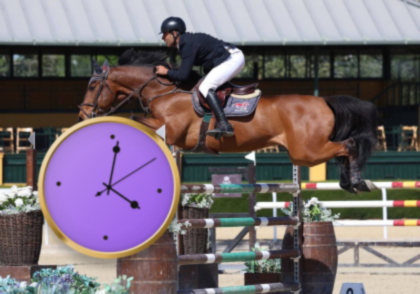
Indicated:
**4:01:09**
